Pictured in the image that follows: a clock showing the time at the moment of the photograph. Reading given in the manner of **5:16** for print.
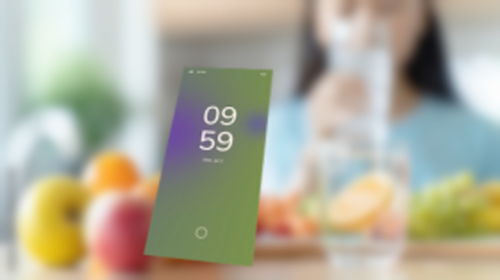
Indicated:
**9:59**
